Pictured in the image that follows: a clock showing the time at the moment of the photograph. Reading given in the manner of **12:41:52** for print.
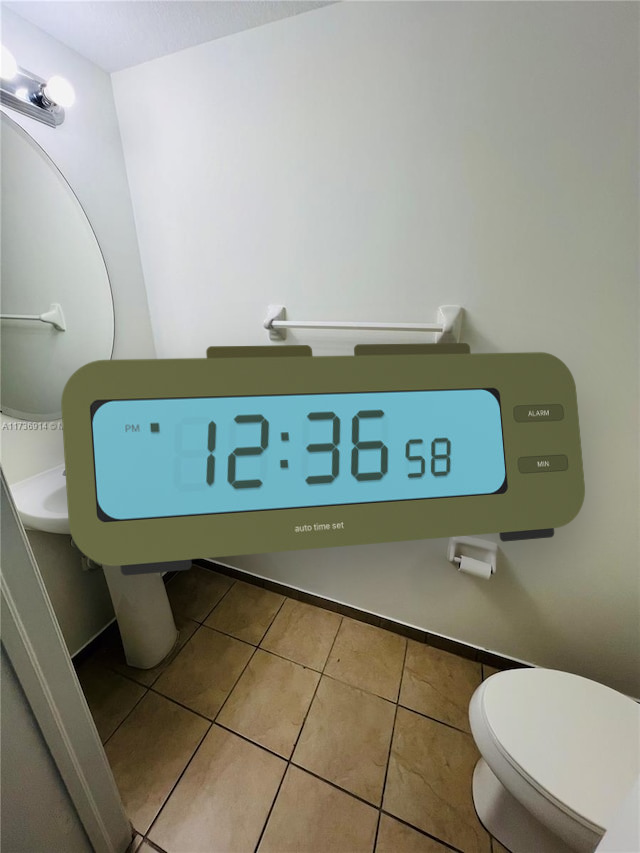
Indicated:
**12:36:58**
